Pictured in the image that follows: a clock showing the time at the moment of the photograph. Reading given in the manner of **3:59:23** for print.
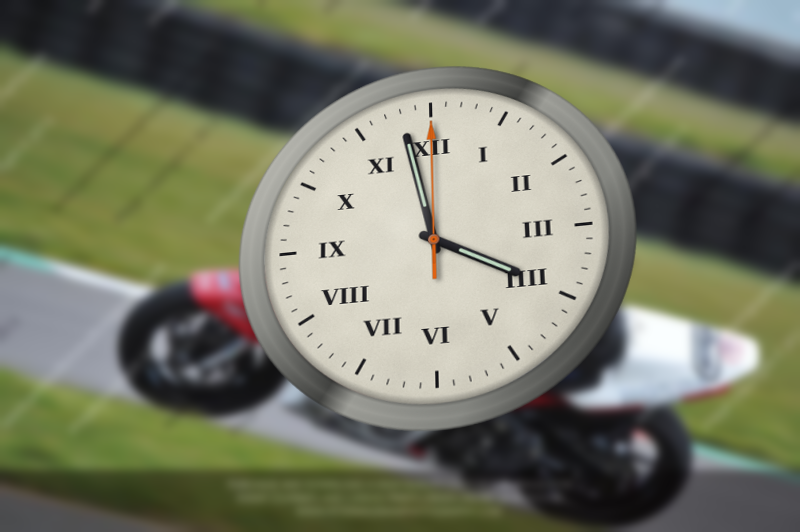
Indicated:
**3:58:00**
